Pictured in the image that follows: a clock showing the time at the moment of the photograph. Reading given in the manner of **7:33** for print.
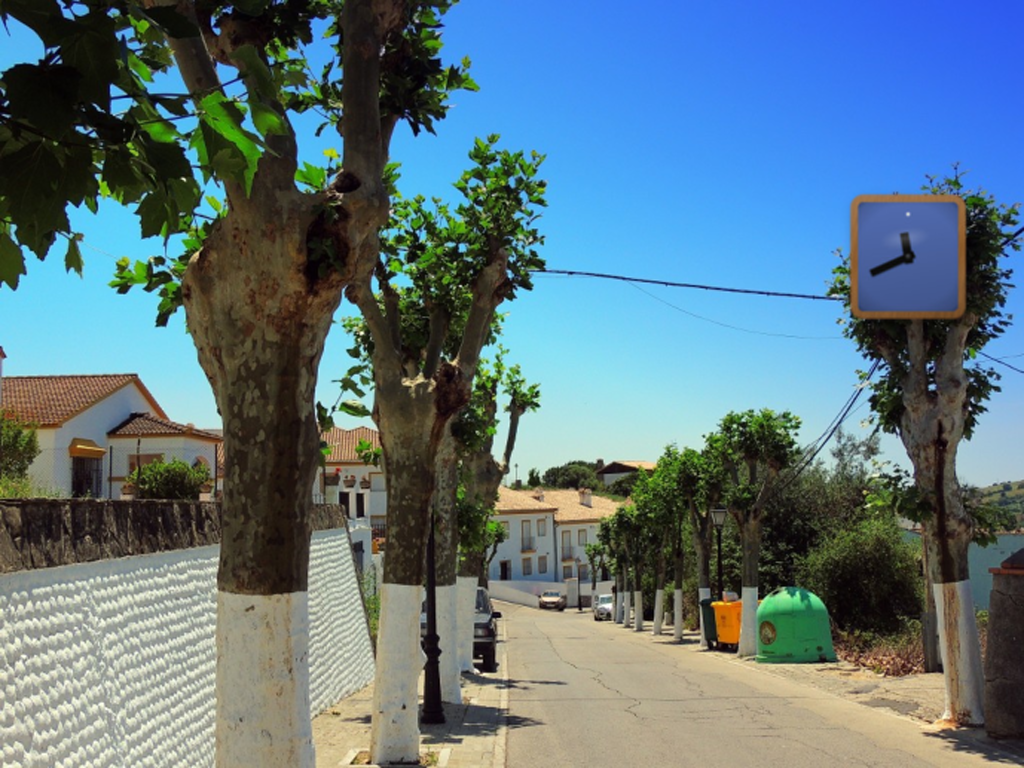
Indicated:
**11:41**
